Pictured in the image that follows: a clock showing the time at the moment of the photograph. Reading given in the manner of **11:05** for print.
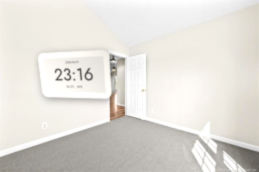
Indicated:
**23:16**
